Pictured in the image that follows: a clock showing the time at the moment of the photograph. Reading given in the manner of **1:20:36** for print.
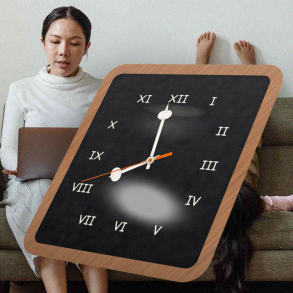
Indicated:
**7:58:41**
